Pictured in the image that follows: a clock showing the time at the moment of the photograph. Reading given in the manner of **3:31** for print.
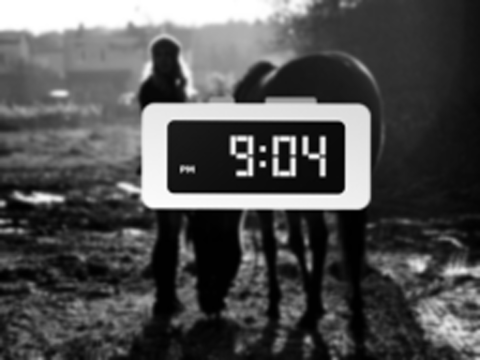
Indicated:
**9:04**
